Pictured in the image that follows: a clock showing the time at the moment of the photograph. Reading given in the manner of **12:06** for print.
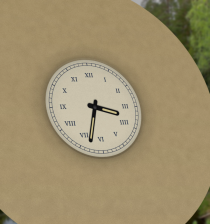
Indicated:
**3:33**
